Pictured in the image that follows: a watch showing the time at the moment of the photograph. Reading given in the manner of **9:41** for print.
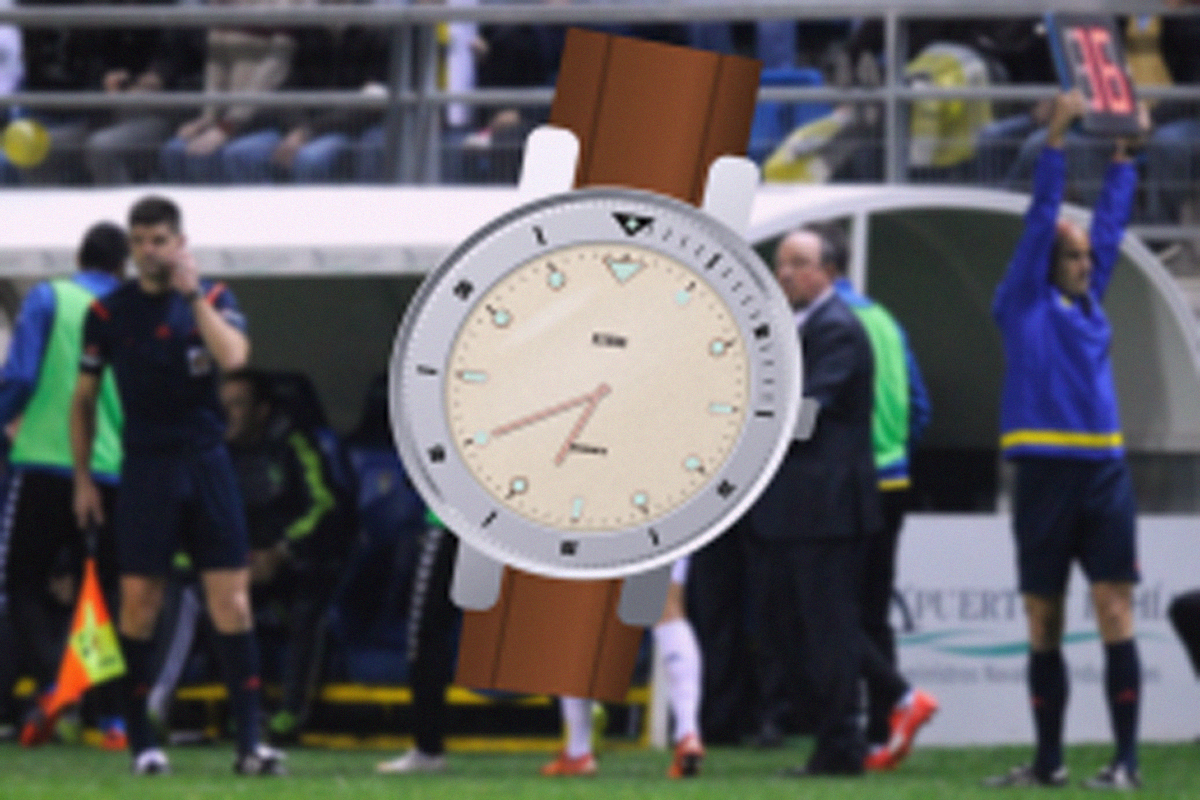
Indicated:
**6:40**
